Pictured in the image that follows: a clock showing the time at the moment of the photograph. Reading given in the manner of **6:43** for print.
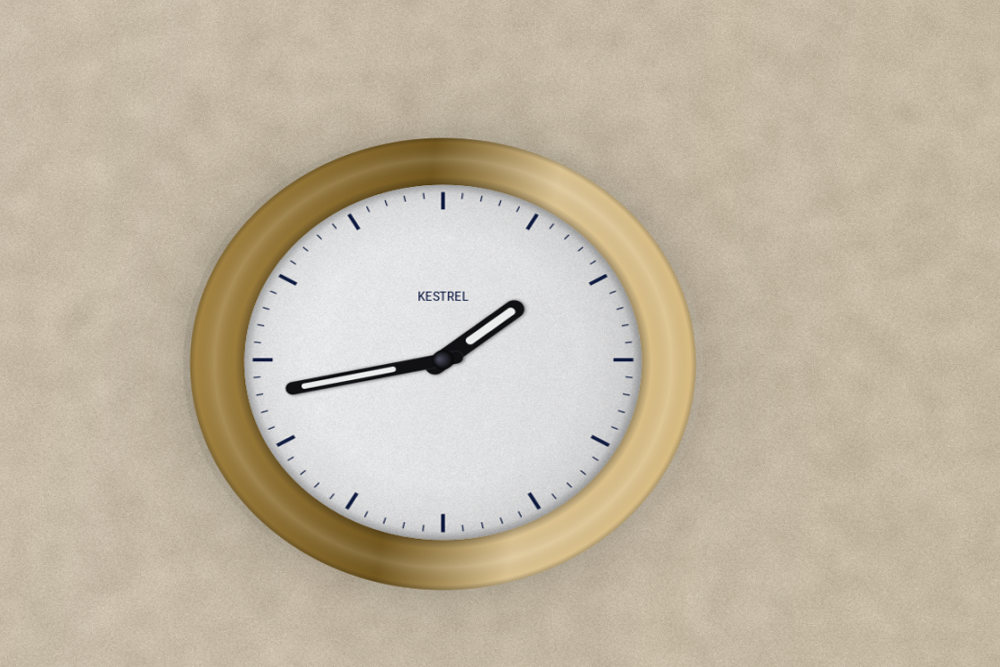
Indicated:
**1:43**
